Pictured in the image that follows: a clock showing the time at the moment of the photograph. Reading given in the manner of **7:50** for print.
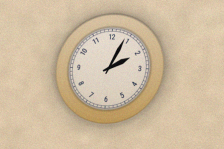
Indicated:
**2:04**
